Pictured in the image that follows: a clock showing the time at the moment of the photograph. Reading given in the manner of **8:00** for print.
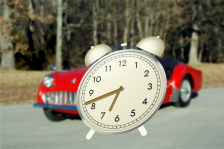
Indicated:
**6:42**
